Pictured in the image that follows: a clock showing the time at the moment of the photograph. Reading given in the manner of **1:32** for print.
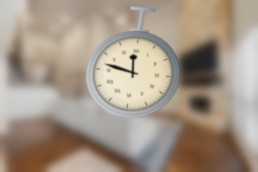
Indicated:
**11:47**
